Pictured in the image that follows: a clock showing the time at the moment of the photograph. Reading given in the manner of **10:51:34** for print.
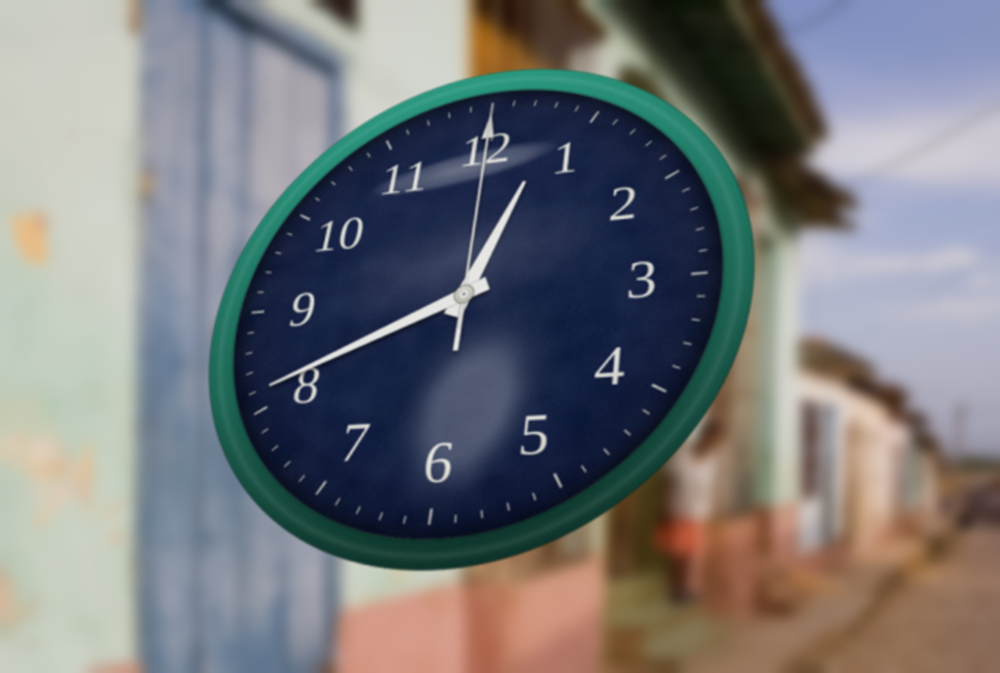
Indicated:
**12:41:00**
